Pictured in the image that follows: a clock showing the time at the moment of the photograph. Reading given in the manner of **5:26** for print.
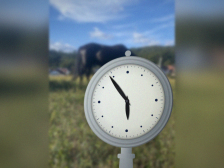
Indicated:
**5:54**
